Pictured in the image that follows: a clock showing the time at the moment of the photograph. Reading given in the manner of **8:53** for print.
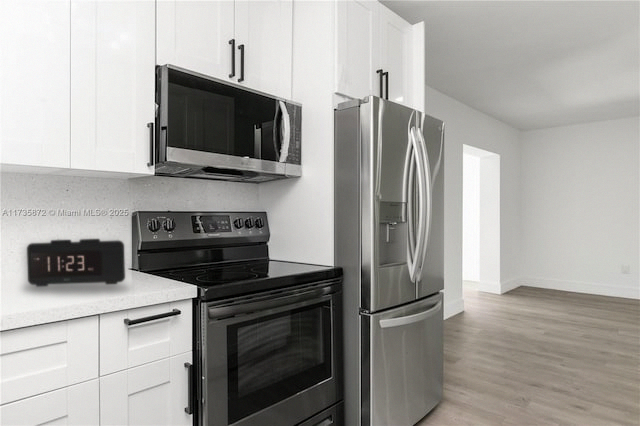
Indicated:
**11:23**
